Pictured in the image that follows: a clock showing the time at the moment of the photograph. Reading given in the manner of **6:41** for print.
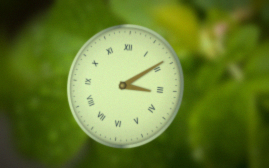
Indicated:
**3:09**
